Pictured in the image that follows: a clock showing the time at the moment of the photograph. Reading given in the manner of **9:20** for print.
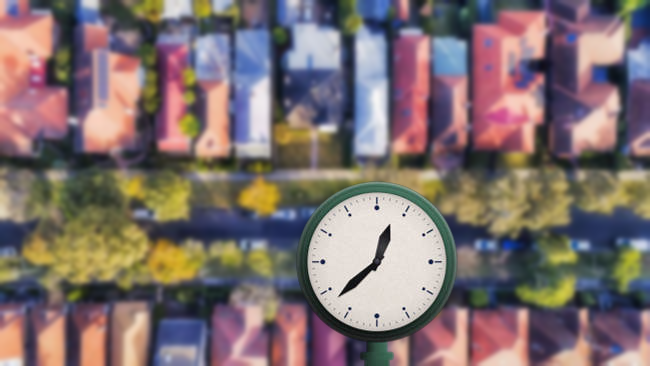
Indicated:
**12:38**
